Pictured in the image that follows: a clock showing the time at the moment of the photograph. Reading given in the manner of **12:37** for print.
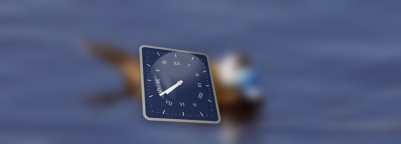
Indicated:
**7:39**
